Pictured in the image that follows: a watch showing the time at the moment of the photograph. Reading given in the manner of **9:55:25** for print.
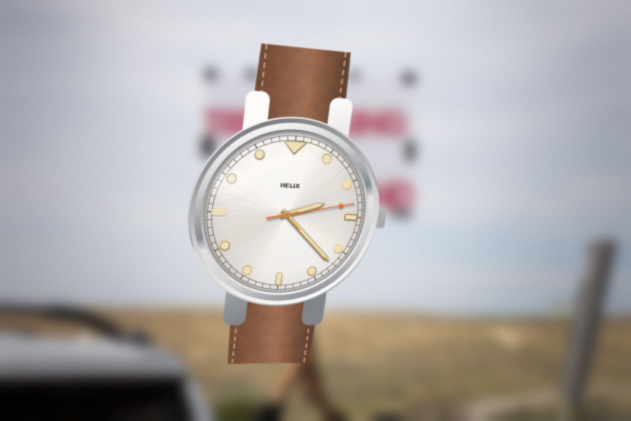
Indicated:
**2:22:13**
